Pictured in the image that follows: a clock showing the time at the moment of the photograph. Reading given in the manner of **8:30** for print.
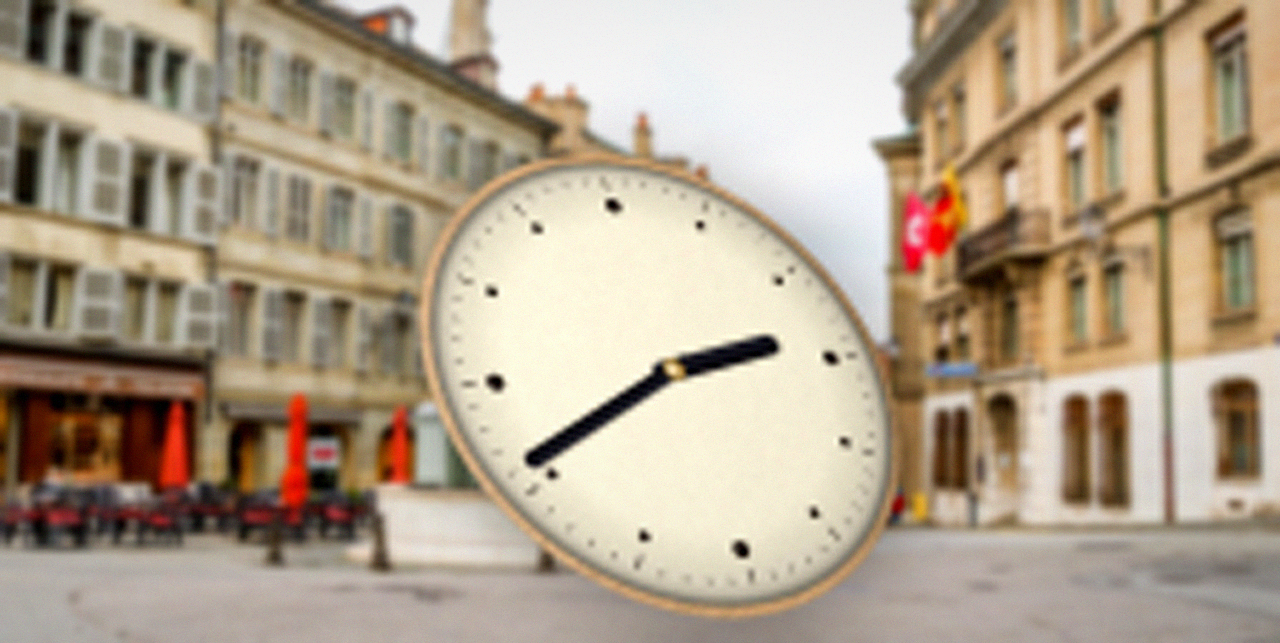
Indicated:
**2:41**
